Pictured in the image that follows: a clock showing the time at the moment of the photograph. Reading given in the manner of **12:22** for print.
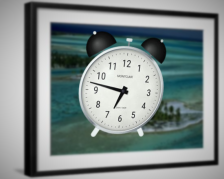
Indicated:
**6:47**
